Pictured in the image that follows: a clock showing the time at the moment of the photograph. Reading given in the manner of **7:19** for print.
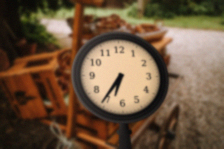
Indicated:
**6:36**
